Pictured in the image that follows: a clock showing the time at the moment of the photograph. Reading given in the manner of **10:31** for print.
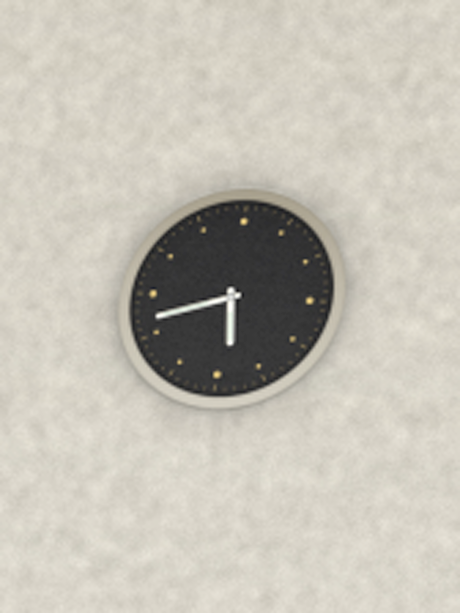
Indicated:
**5:42**
